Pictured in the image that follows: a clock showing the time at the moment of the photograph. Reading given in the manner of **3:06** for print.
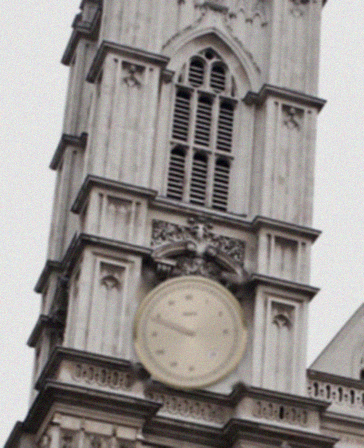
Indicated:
**9:49**
